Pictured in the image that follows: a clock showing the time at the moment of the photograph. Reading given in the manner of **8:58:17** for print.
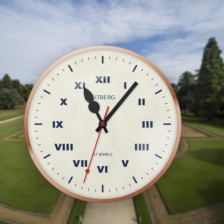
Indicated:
**11:06:33**
